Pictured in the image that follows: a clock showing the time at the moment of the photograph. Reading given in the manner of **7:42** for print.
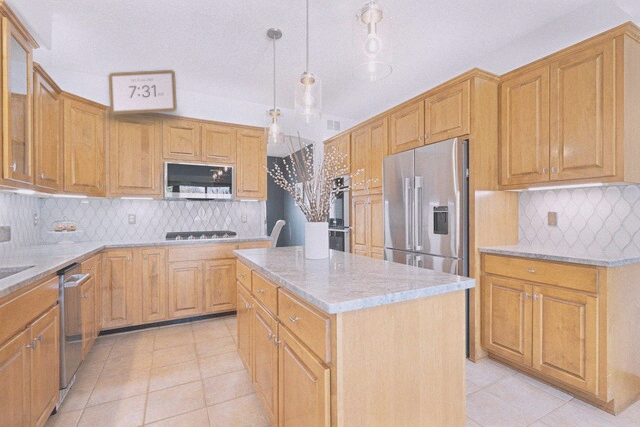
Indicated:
**7:31**
